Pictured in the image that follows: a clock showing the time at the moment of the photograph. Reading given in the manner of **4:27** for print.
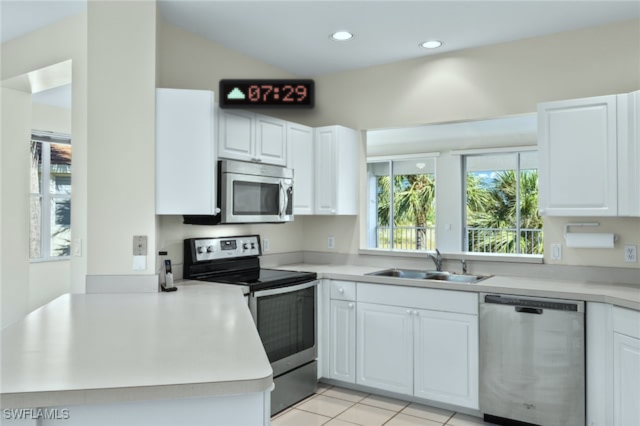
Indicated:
**7:29**
